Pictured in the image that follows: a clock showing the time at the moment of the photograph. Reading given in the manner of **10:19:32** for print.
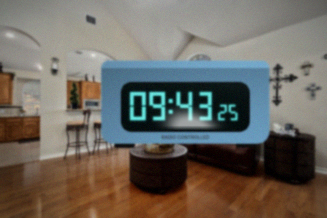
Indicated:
**9:43:25**
